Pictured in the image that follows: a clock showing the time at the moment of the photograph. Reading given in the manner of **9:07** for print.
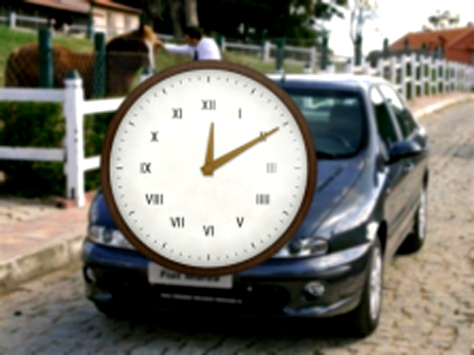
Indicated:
**12:10**
